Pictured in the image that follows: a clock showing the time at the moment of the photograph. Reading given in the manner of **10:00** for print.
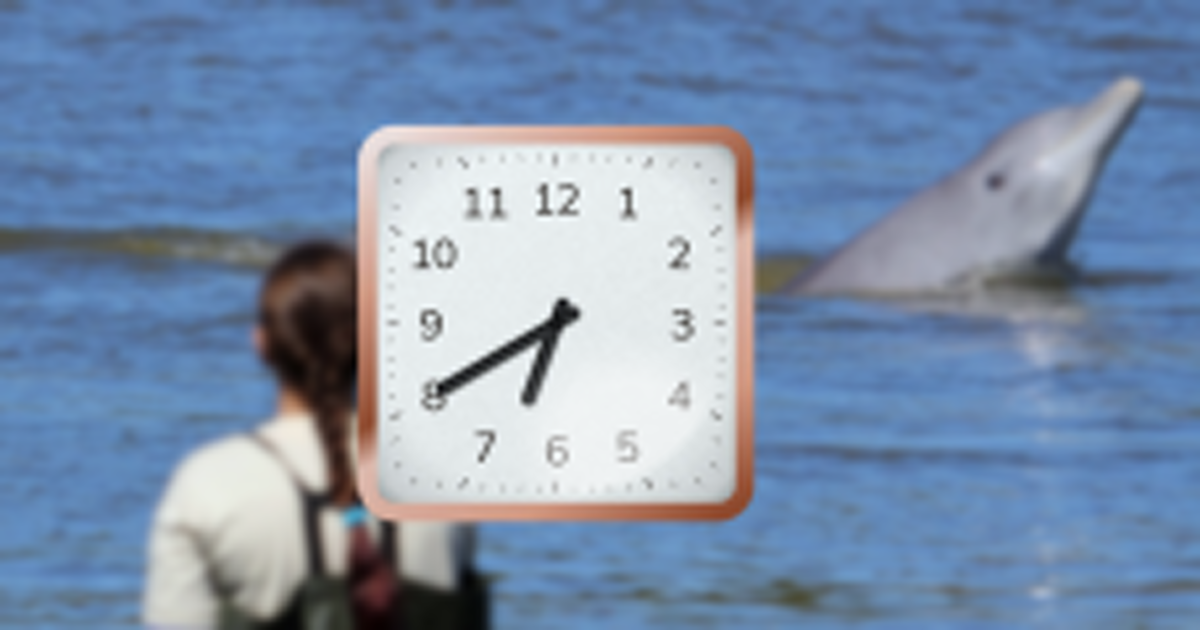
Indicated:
**6:40**
